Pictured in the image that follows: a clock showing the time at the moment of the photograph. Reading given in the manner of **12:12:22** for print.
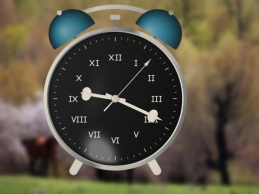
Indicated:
**9:19:07**
